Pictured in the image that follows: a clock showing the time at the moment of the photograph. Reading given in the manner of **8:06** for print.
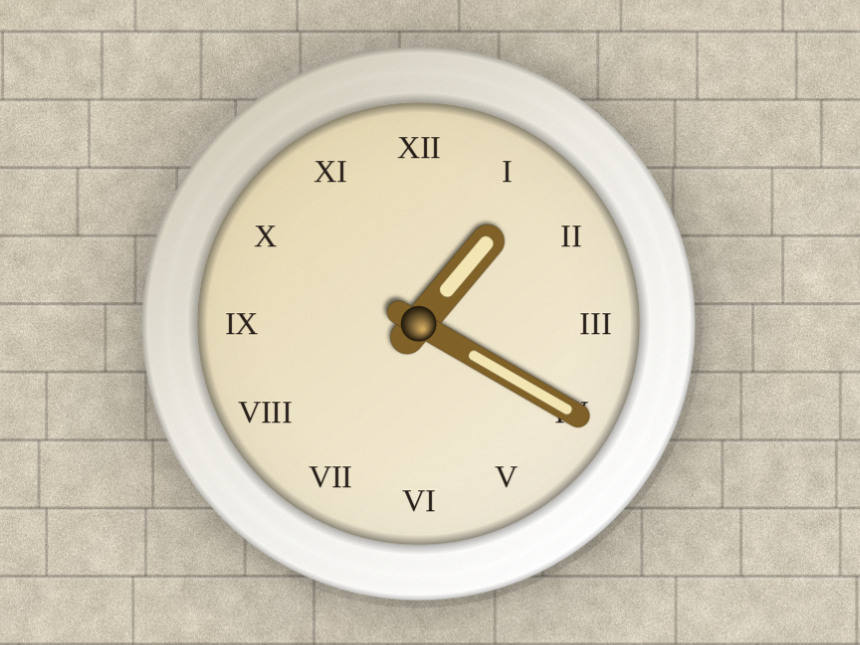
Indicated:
**1:20**
